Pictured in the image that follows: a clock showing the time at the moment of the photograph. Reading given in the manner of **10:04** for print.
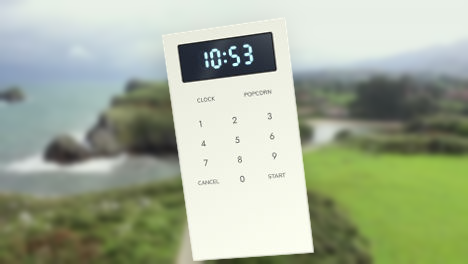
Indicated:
**10:53**
